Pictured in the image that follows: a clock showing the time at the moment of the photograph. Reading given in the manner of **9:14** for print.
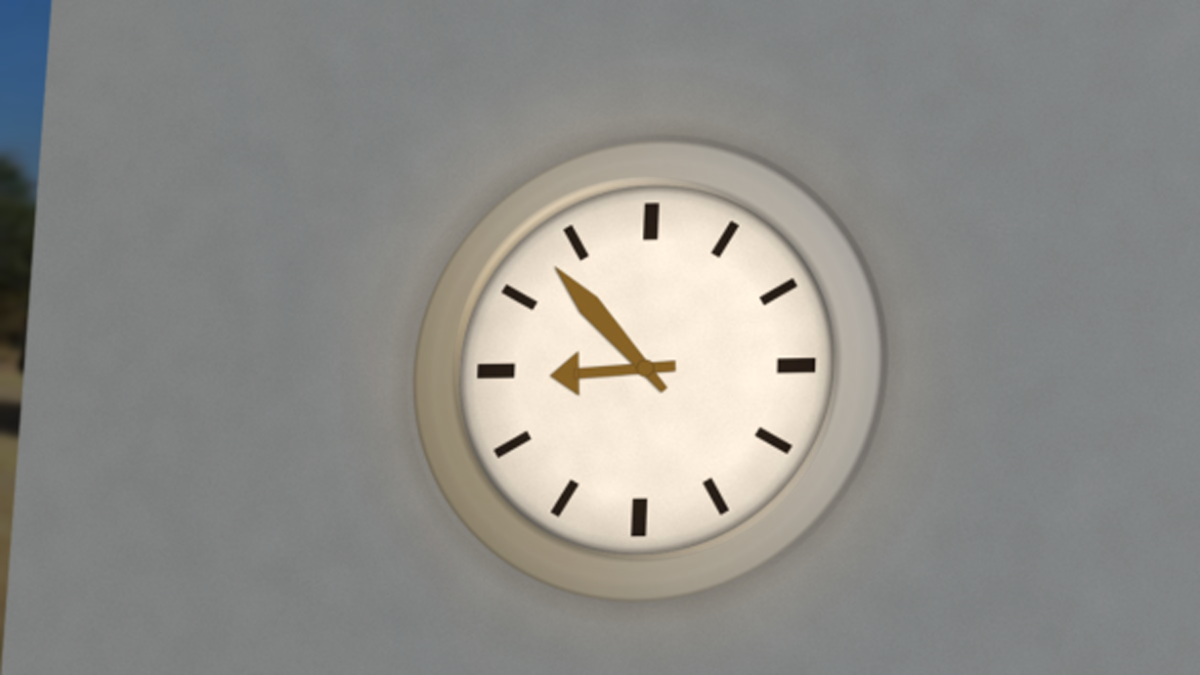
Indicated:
**8:53**
